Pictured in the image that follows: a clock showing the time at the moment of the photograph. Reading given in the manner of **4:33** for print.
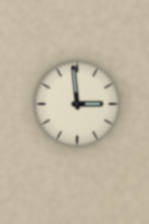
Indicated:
**2:59**
